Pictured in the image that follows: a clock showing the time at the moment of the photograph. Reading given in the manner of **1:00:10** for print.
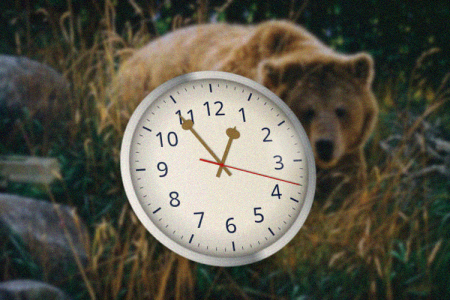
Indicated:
**12:54:18**
